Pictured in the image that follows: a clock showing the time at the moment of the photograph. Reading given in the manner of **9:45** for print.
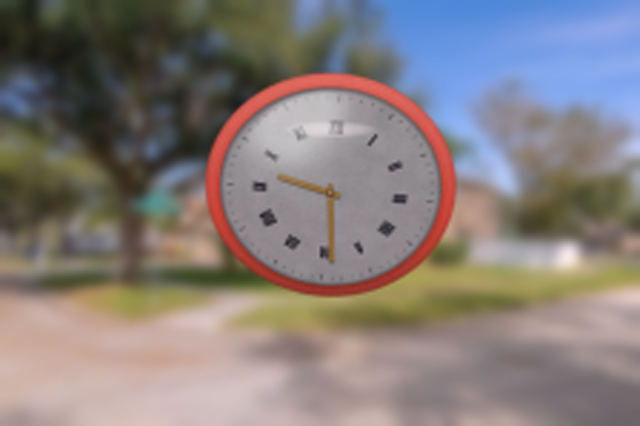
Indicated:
**9:29**
